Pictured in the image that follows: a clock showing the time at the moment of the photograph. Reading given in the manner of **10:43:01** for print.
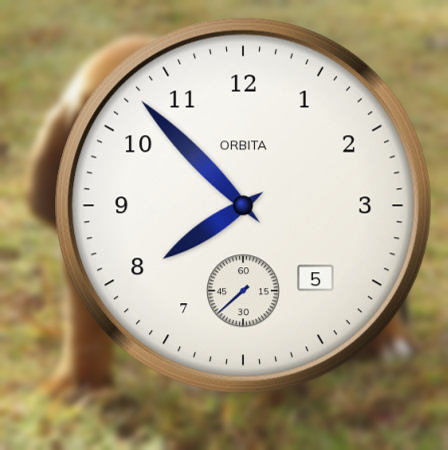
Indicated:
**7:52:38**
